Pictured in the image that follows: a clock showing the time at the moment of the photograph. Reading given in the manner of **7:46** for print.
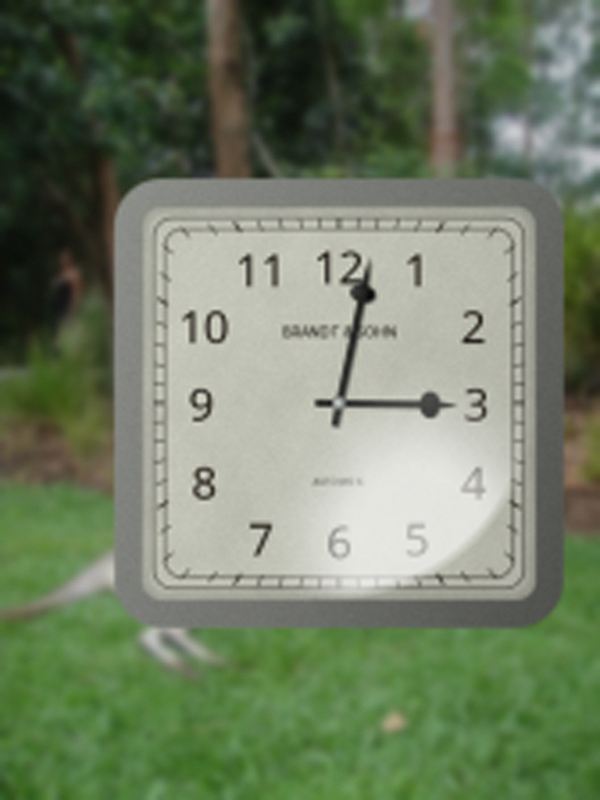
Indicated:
**3:02**
